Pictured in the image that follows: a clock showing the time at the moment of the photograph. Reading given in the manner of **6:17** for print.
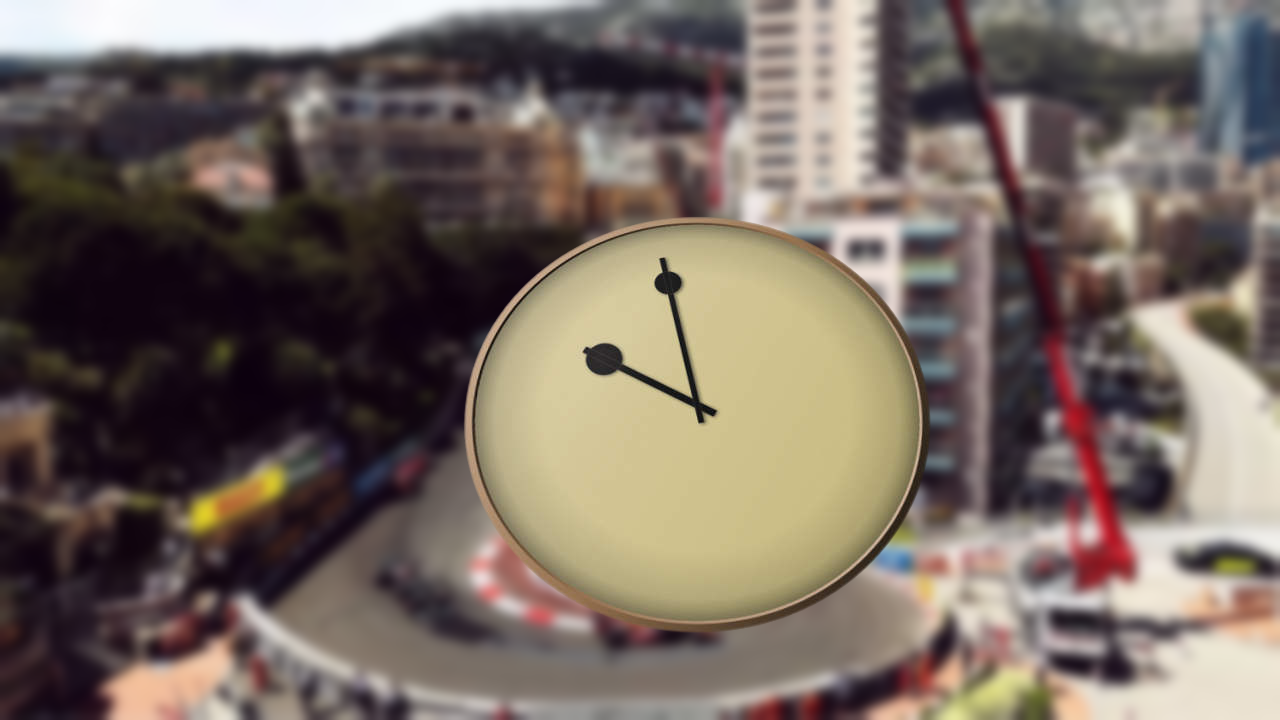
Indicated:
**9:58**
